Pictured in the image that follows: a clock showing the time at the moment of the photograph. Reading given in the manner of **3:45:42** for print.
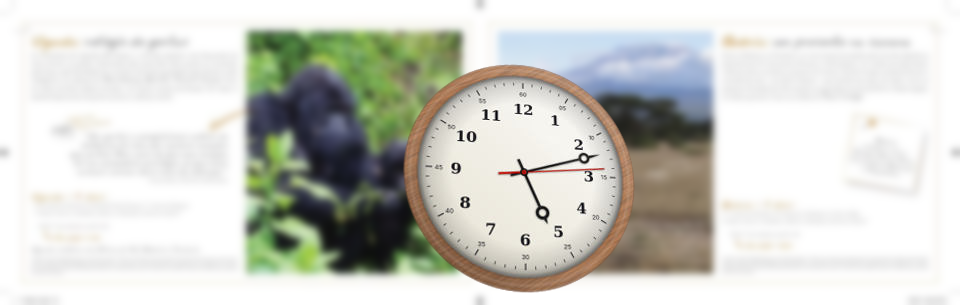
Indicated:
**5:12:14**
